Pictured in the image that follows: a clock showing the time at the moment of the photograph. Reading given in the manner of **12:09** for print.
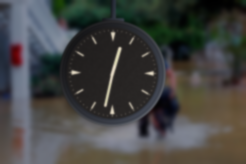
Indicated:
**12:32**
